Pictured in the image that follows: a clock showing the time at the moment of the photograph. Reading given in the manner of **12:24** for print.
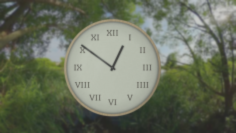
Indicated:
**12:51**
